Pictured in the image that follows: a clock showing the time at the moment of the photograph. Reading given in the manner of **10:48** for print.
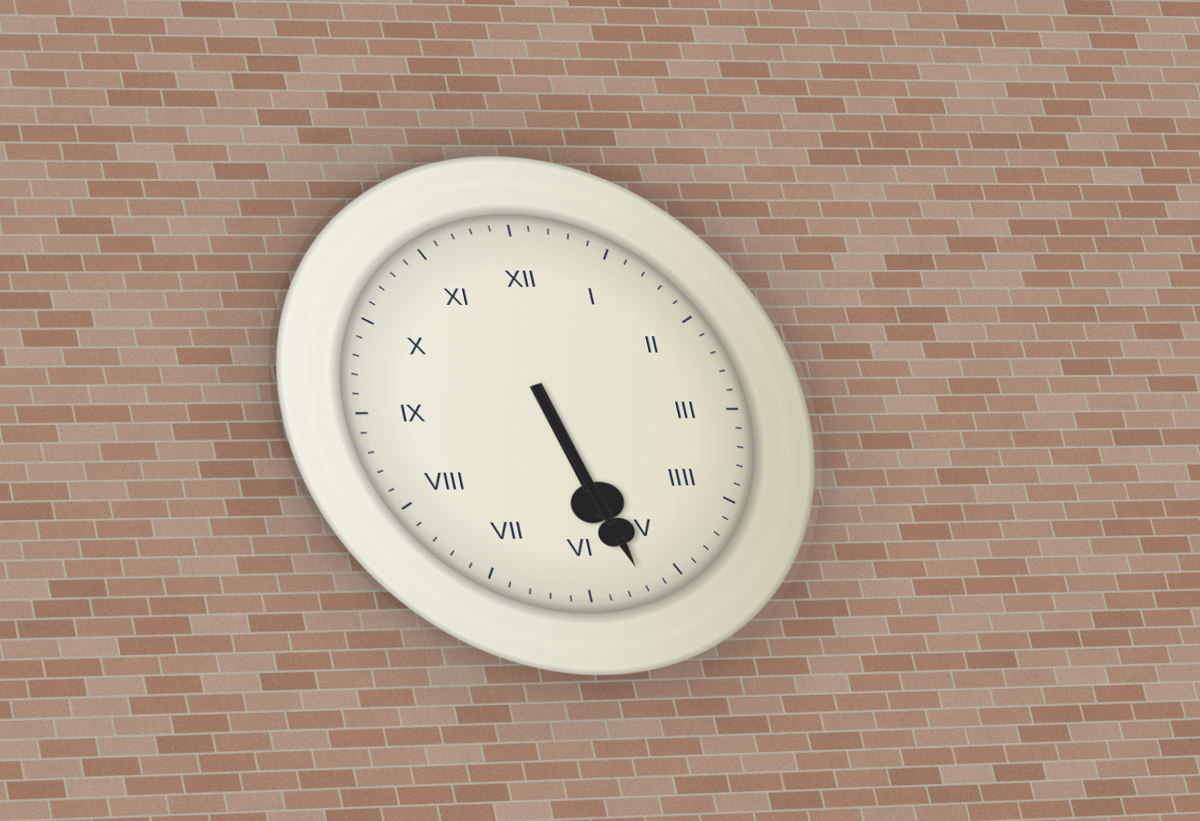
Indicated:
**5:27**
